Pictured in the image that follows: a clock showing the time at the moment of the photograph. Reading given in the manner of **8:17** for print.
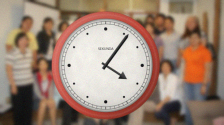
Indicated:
**4:06**
